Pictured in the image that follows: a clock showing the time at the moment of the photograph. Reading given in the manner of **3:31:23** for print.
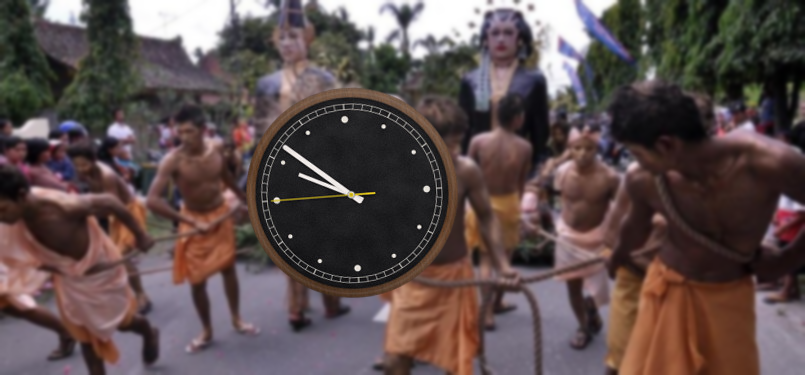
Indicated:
**9:51:45**
